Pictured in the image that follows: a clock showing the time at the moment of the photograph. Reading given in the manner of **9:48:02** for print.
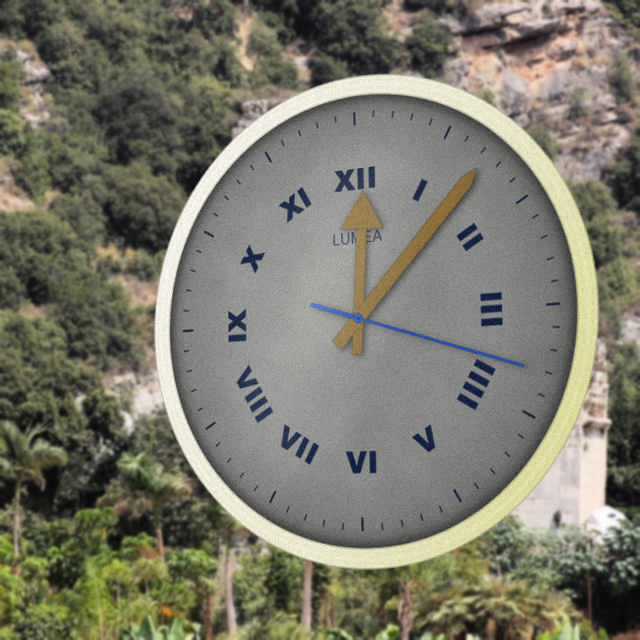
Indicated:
**12:07:18**
